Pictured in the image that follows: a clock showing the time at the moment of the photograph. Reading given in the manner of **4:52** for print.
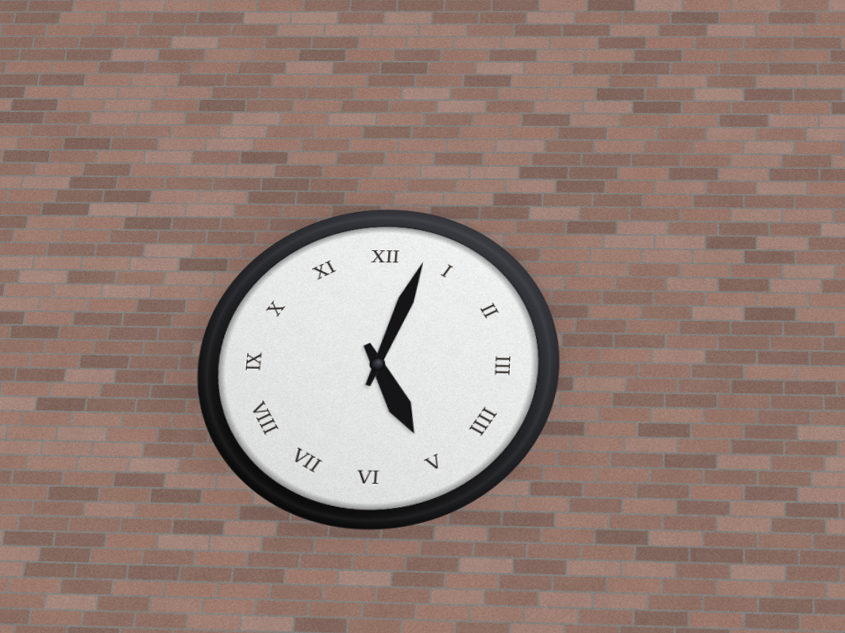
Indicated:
**5:03**
